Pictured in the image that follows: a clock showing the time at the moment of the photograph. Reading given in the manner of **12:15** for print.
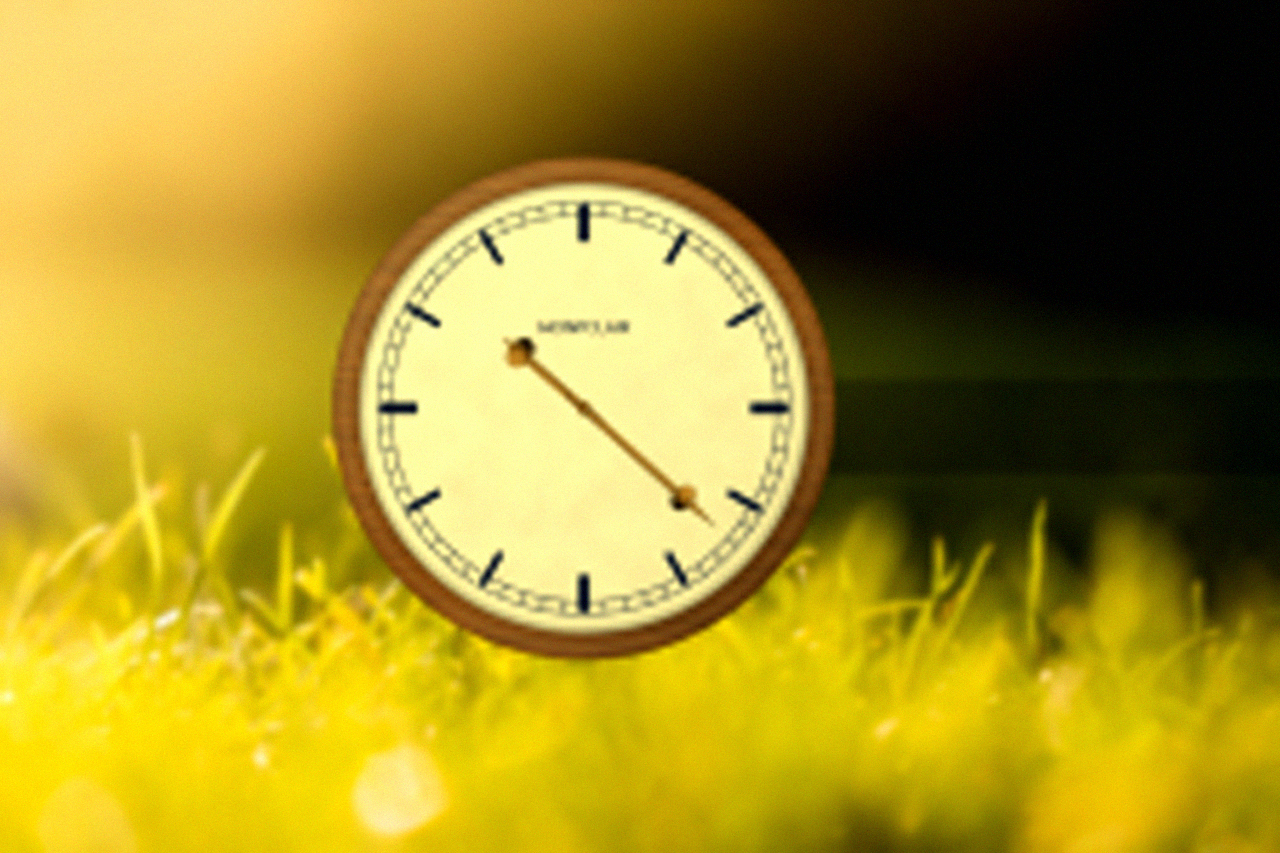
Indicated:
**10:22**
